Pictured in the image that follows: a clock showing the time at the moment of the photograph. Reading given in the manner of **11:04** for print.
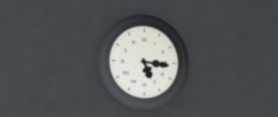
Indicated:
**5:16**
